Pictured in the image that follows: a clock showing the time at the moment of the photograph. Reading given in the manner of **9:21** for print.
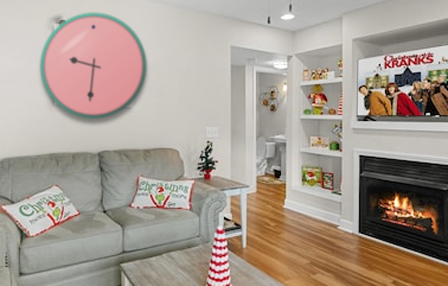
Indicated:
**9:31**
